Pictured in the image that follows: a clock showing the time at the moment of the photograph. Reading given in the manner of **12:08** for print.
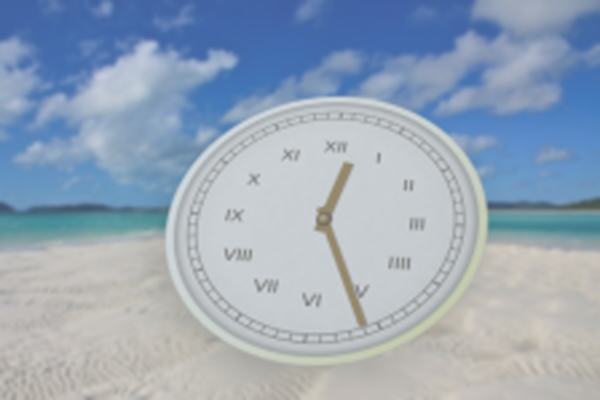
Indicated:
**12:26**
